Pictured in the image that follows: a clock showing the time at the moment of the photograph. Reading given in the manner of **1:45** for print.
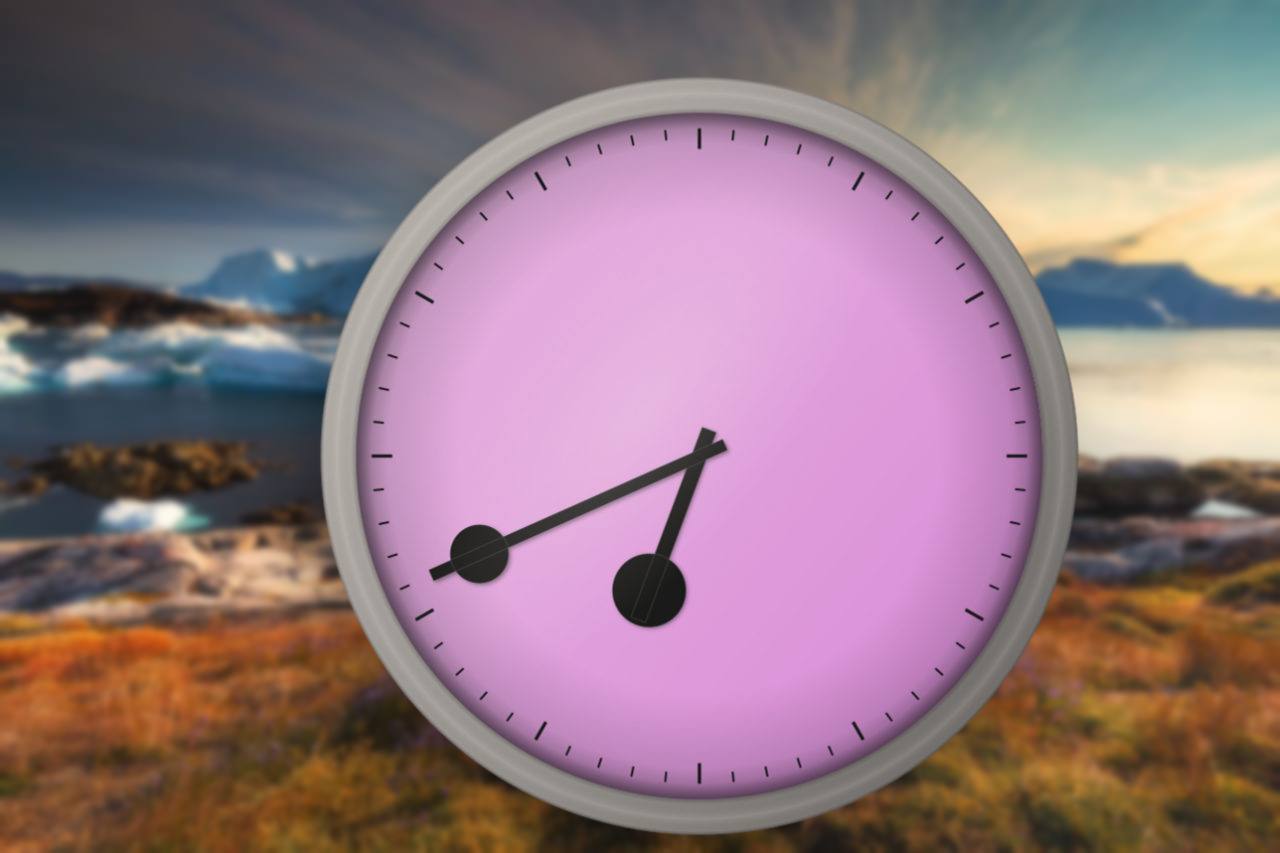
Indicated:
**6:41**
